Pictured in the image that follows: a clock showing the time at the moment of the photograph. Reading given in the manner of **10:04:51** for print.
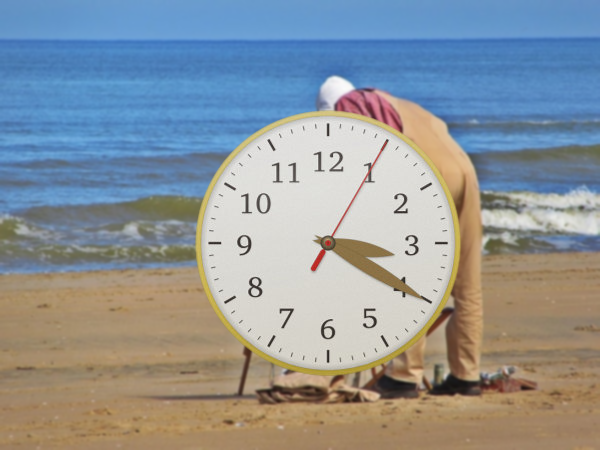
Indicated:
**3:20:05**
